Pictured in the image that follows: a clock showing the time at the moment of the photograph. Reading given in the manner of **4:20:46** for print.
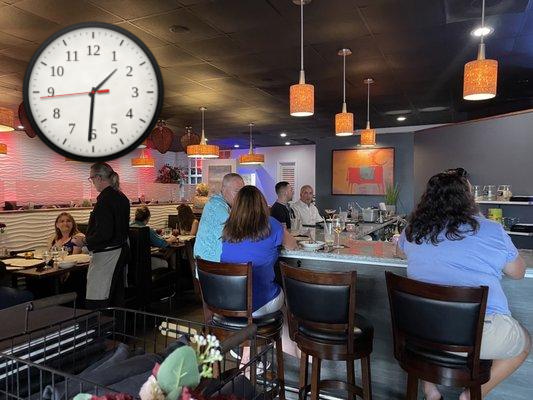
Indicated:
**1:30:44**
